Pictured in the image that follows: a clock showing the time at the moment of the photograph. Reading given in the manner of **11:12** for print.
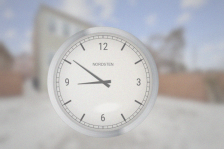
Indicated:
**8:51**
